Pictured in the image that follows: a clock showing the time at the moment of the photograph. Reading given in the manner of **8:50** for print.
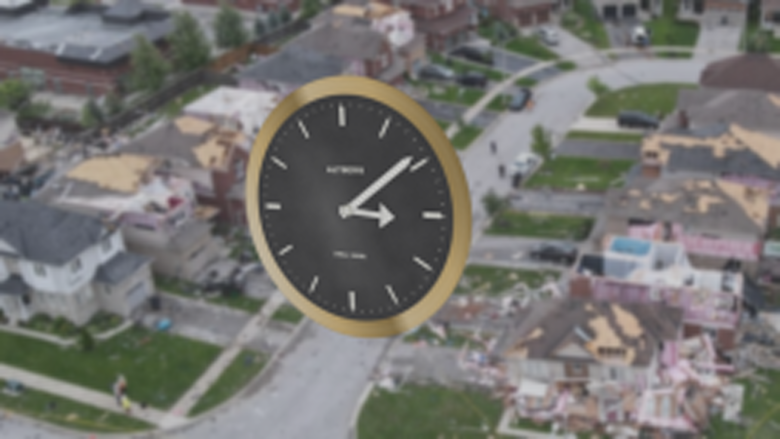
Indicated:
**3:09**
